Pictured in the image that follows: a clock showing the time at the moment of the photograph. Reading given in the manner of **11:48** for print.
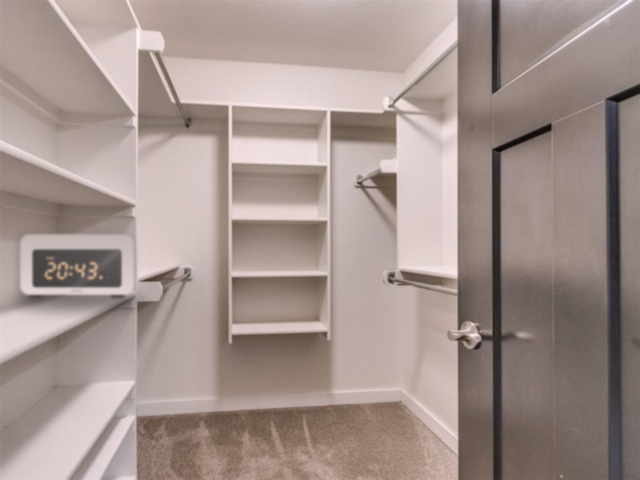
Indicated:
**20:43**
